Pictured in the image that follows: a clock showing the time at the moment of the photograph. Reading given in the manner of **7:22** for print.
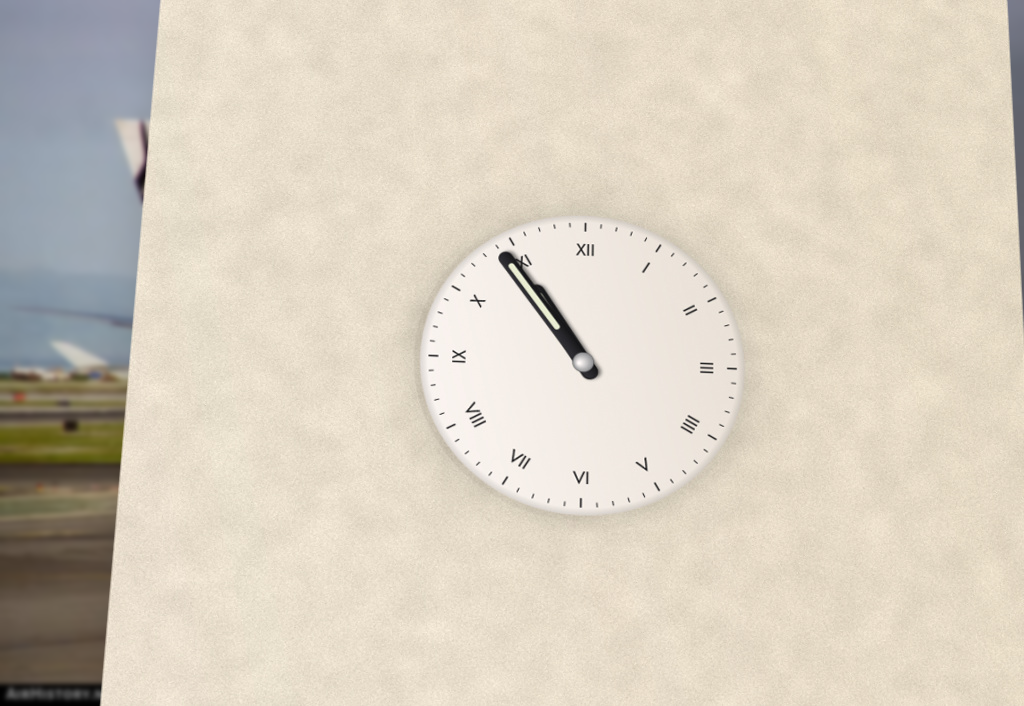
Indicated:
**10:54**
